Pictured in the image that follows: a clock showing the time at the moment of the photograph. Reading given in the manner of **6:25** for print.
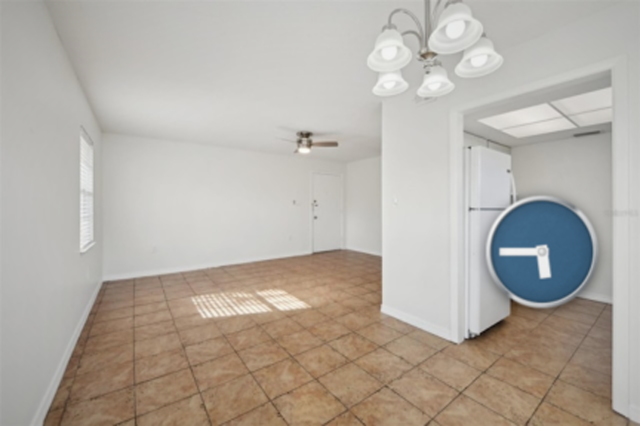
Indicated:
**5:45**
